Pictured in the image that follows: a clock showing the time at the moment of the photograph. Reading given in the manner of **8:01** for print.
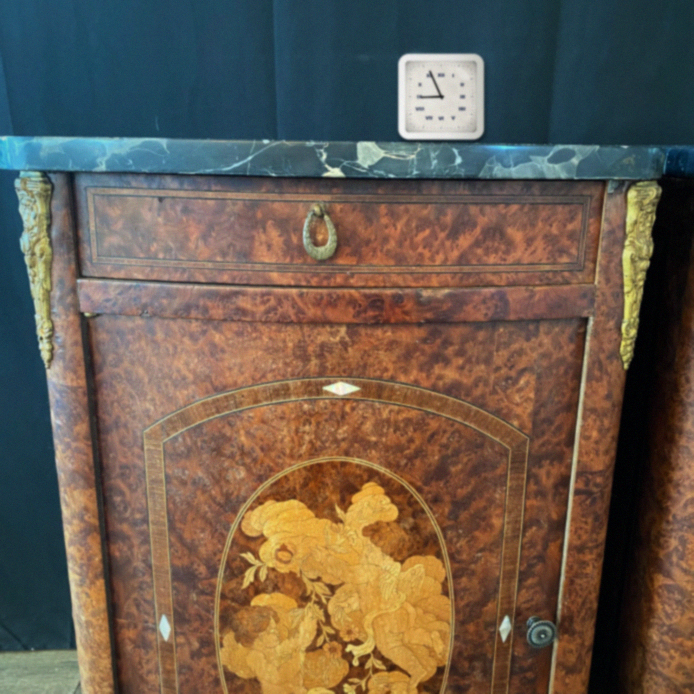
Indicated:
**8:56**
